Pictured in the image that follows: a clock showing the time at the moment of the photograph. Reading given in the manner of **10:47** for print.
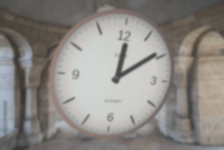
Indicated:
**12:09**
